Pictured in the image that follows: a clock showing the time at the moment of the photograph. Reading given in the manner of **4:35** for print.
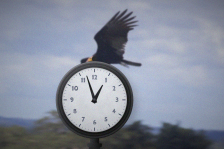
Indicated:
**12:57**
